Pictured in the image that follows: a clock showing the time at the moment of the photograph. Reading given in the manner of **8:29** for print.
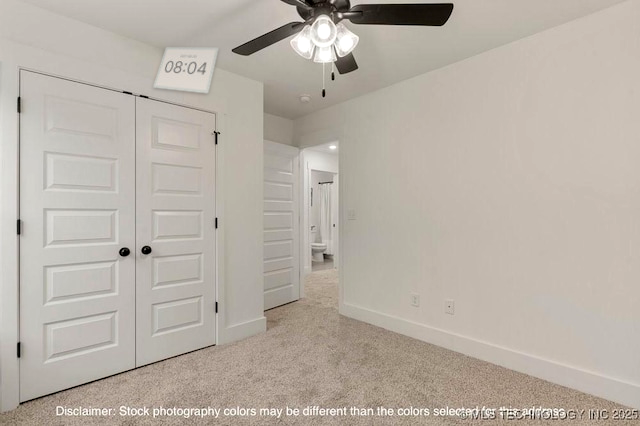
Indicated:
**8:04**
